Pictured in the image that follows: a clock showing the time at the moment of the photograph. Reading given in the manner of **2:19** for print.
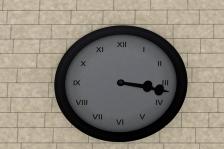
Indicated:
**3:17**
